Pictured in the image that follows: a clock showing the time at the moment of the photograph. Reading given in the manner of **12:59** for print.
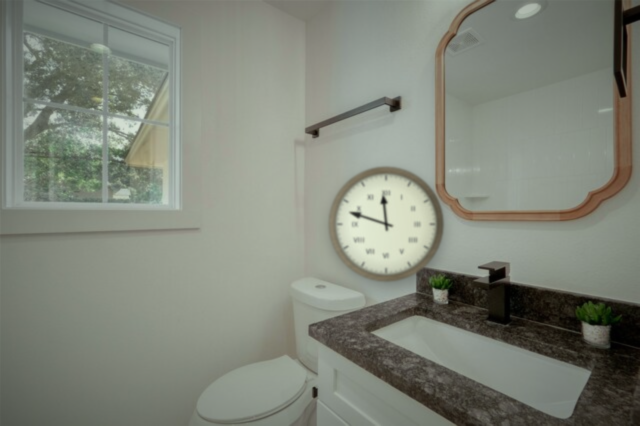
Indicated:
**11:48**
